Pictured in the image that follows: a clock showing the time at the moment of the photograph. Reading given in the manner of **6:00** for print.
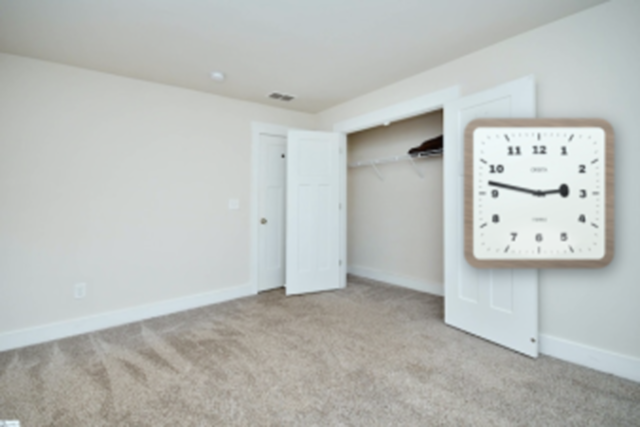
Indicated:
**2:47**
